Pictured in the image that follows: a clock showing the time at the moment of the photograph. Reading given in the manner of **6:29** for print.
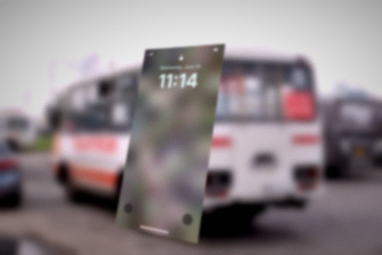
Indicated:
**11:14**
